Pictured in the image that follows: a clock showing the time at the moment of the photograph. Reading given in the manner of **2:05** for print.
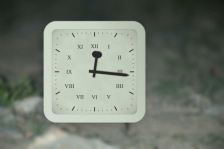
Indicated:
**12:16**
